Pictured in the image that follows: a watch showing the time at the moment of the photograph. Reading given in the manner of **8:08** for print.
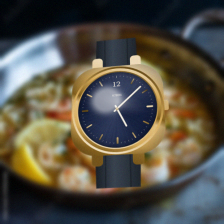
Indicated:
**5:08**
